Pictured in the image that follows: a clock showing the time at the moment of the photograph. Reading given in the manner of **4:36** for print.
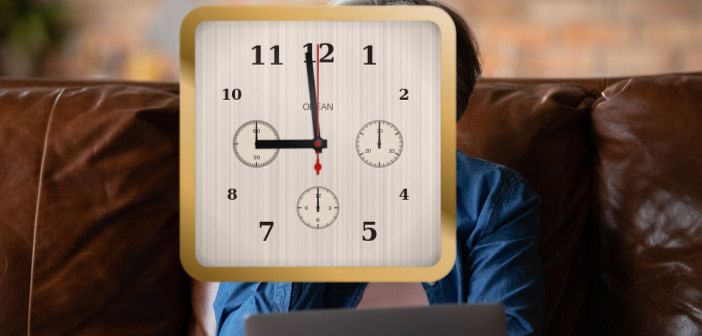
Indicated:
**8:59**
